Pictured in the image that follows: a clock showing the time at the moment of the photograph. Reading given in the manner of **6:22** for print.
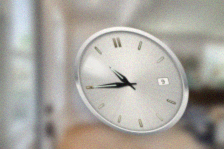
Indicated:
**10:45**
